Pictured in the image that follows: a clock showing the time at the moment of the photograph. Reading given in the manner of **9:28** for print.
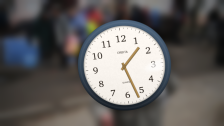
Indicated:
**1:27**
